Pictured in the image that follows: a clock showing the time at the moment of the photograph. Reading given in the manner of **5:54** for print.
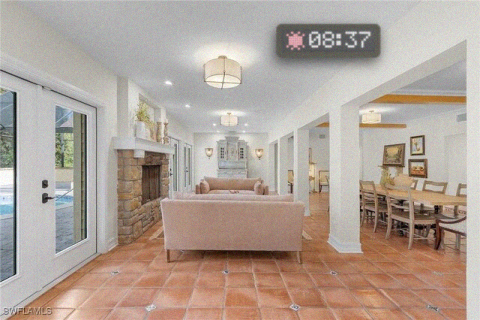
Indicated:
**8:37**
